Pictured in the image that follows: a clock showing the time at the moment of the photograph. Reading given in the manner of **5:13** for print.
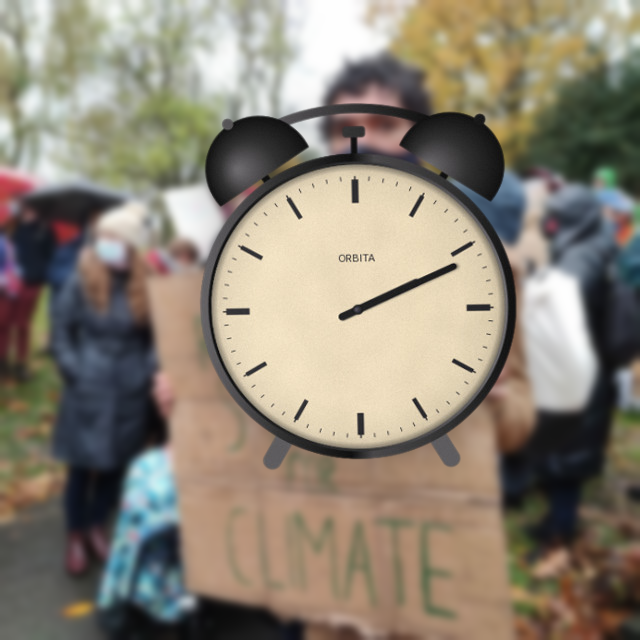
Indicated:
**2:11**
